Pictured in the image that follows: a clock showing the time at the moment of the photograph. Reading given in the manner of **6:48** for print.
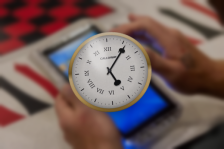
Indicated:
**5:06**
